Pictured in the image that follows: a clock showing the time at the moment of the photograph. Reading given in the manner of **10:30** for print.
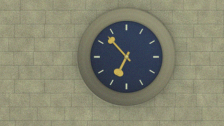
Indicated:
**6:53**
